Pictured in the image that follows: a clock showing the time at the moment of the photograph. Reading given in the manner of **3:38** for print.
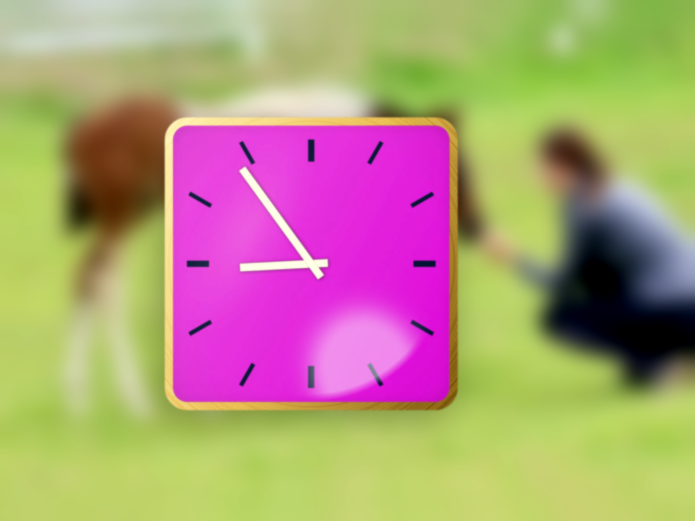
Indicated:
**8:54**
